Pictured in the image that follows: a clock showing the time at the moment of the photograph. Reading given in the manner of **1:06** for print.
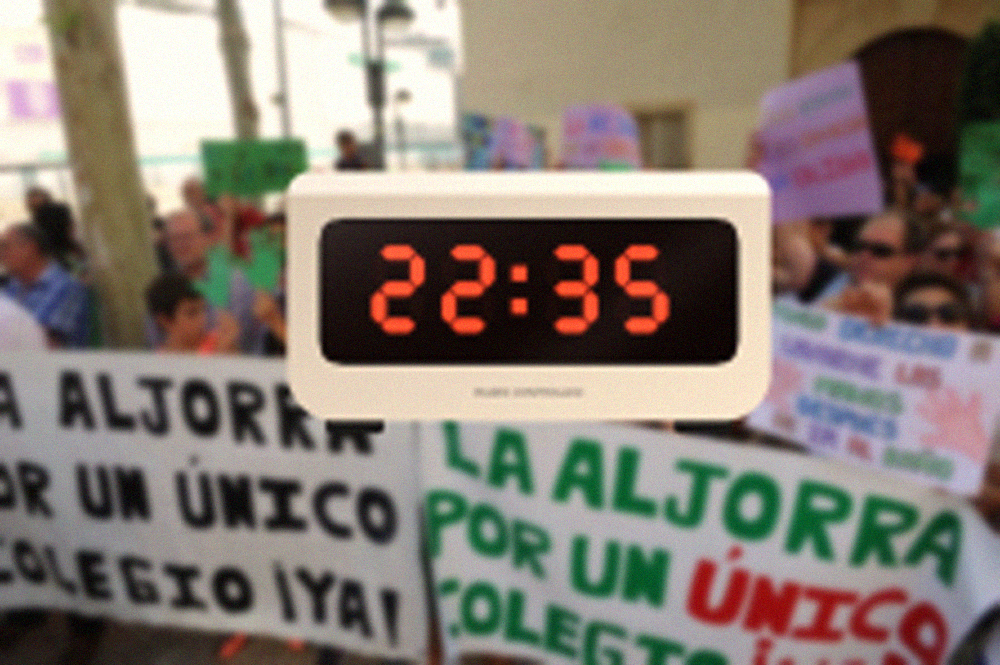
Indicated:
**22:35**
